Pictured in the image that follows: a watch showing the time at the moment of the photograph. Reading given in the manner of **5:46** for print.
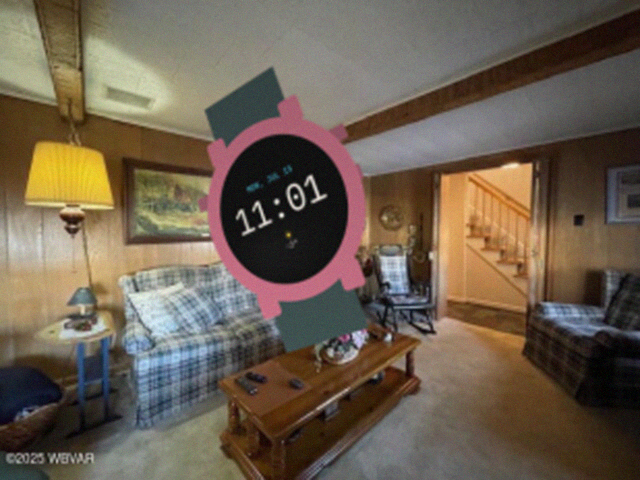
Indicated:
**11:01**
